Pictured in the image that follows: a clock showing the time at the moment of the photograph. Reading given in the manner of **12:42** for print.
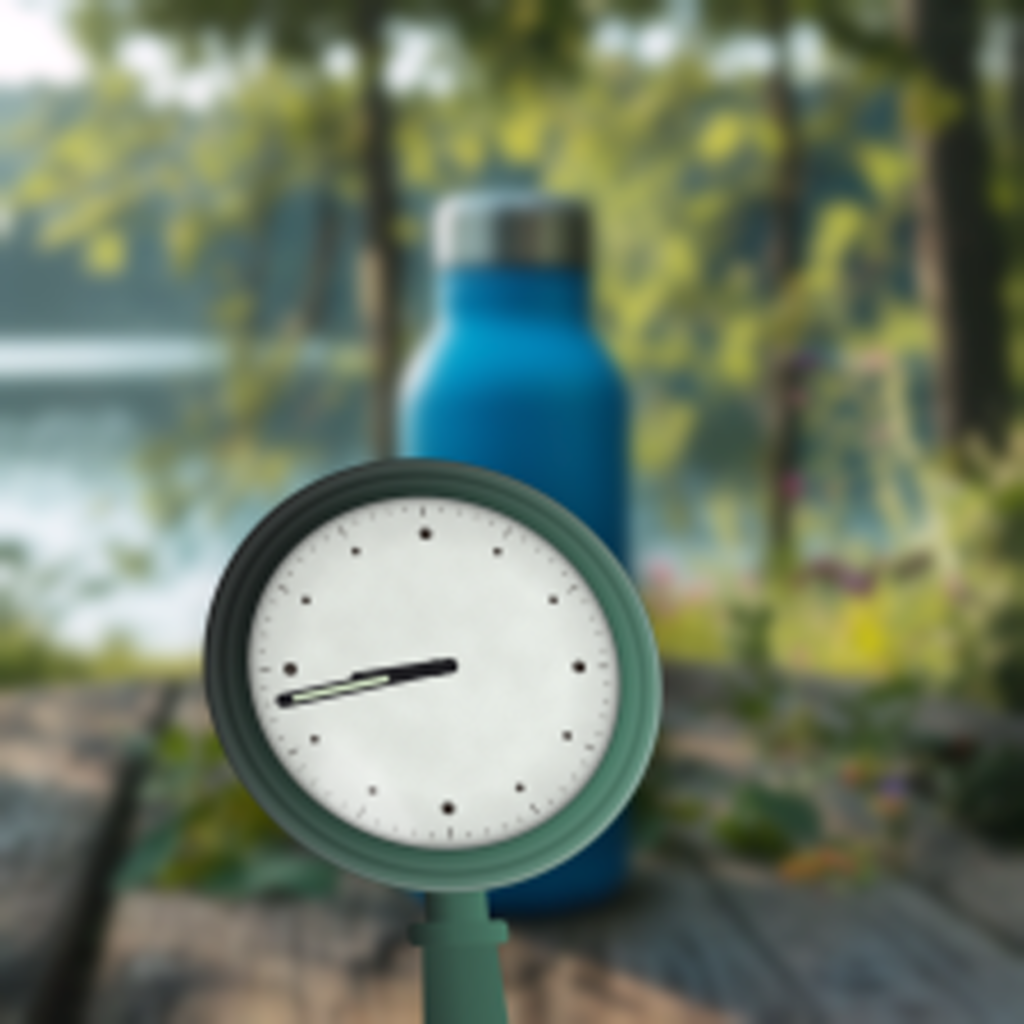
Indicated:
**8:43**
